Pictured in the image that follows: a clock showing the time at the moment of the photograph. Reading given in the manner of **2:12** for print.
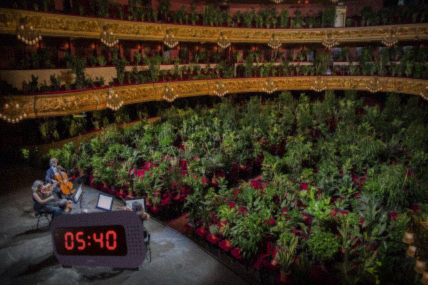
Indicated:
**5:40**
